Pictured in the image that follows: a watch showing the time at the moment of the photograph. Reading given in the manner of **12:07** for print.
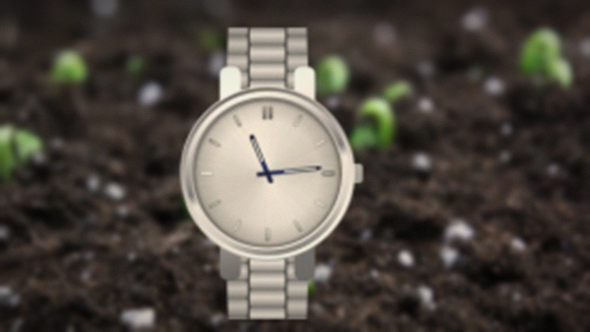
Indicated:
**11:14**
